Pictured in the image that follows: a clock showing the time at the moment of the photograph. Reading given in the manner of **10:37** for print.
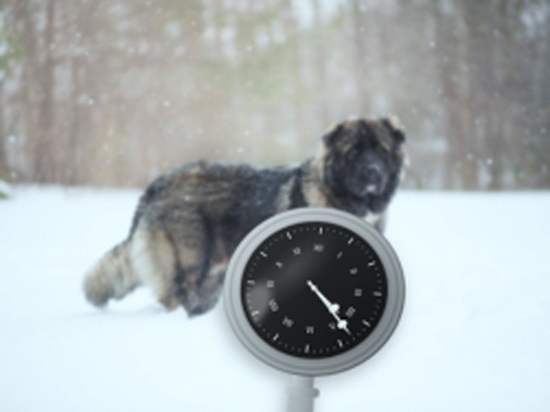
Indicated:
**4:23**
